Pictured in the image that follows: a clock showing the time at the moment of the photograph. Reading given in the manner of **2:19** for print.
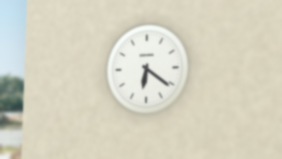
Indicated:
**6:21**
